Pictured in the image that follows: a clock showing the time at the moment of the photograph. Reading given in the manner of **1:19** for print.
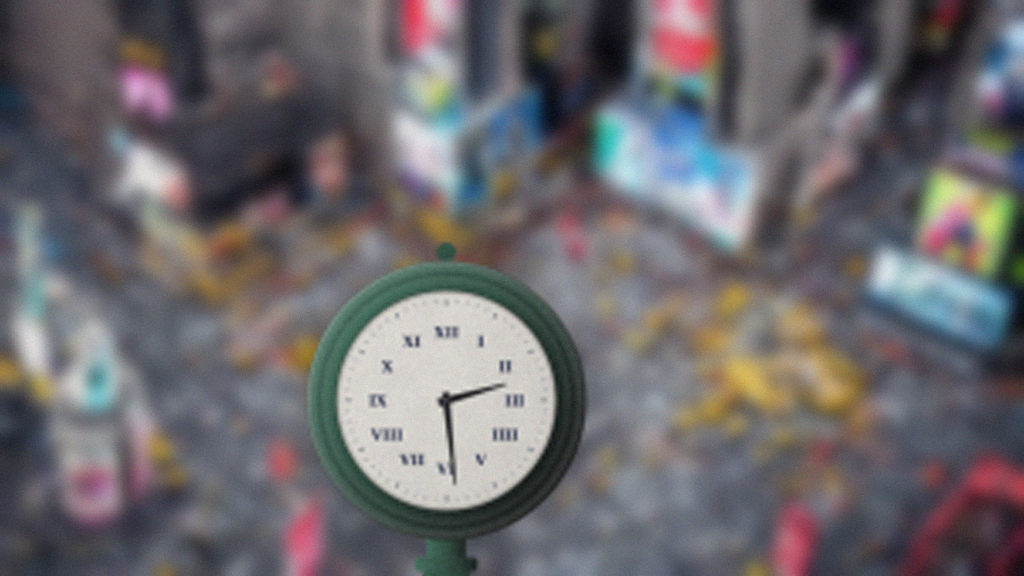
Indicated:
**2:29**
